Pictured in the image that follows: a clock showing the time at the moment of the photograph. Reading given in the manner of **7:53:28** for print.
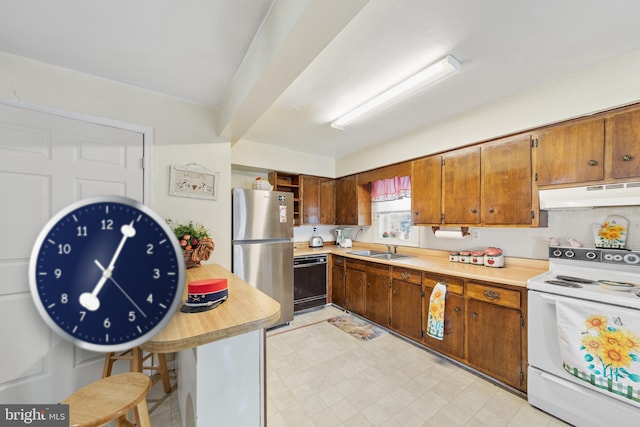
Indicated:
**7:04:23**
